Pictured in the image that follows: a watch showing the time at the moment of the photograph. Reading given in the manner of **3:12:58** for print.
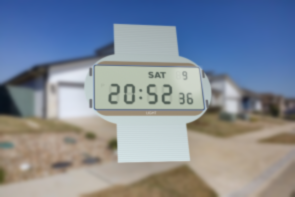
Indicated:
**20:52:36**
